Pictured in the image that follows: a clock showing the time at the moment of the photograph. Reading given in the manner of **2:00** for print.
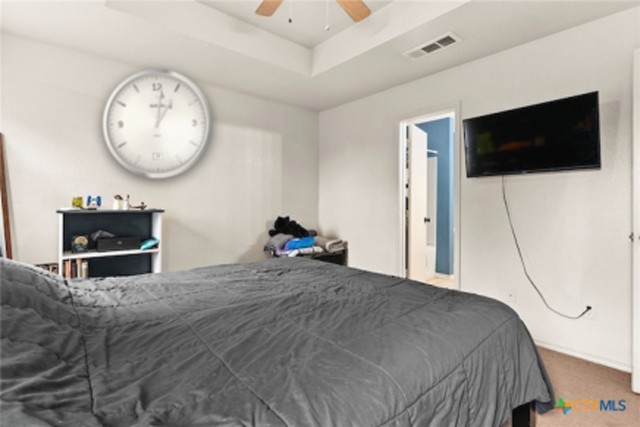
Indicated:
**1:01**
